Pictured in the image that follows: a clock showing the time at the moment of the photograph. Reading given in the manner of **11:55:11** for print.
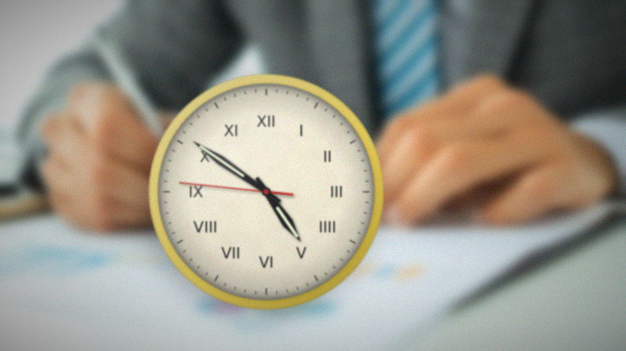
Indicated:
**4:50:46**
